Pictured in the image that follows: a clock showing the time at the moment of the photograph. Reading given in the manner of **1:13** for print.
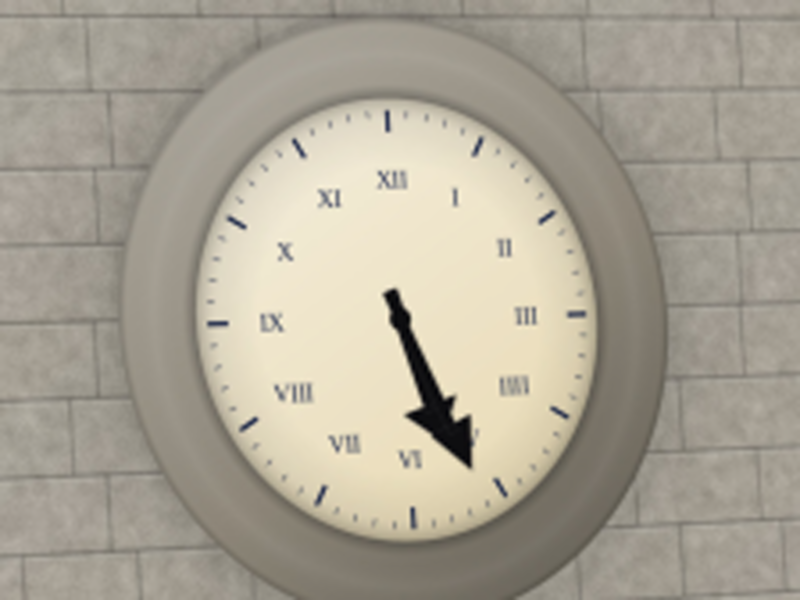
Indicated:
**5:26**
